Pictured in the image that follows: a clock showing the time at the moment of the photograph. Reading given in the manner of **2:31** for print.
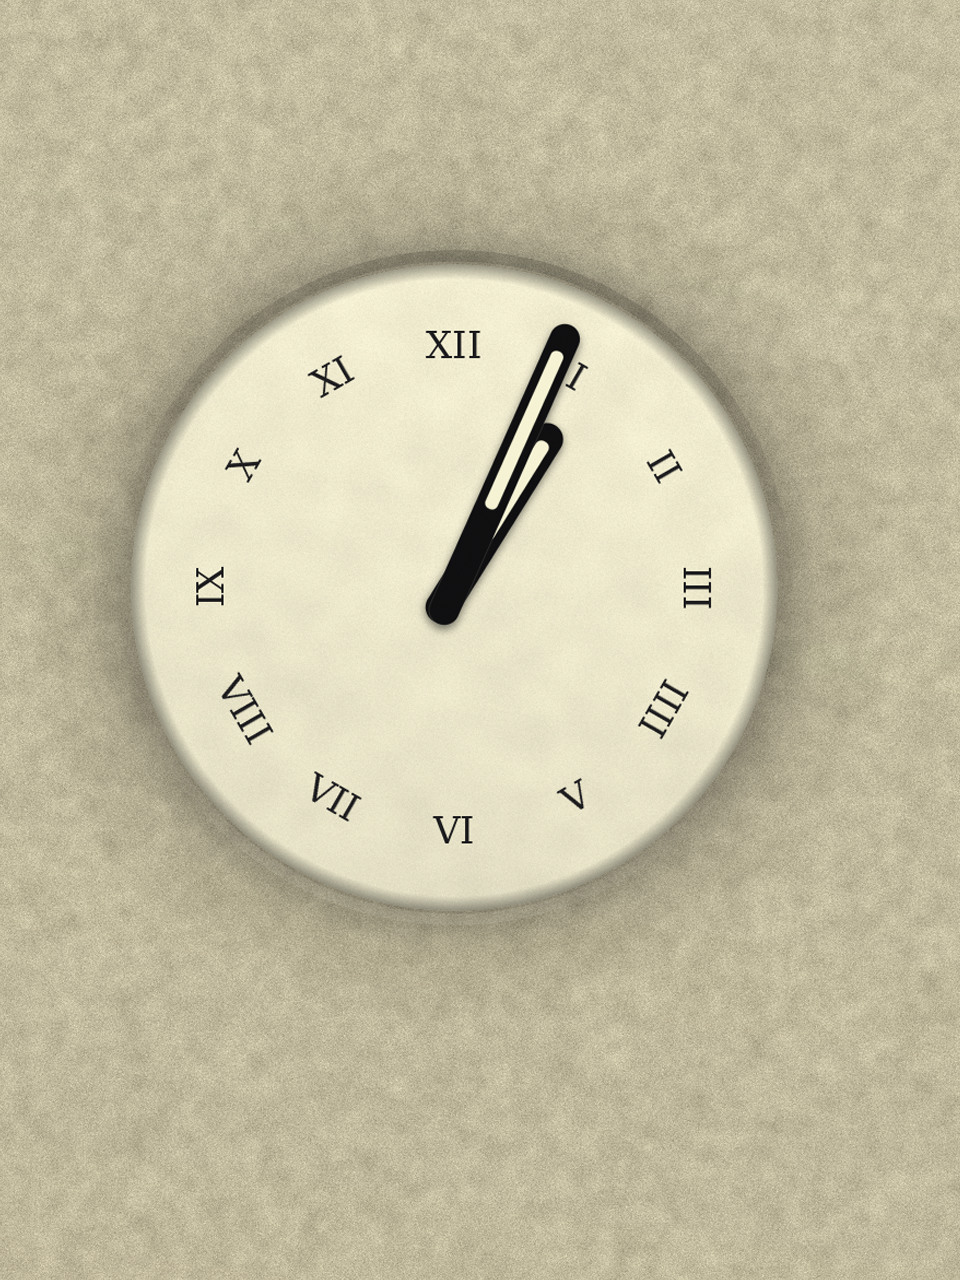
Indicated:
**1:04**
